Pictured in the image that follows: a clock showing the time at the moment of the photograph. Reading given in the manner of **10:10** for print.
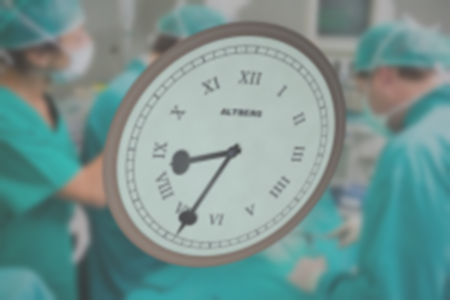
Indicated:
**8:34**
